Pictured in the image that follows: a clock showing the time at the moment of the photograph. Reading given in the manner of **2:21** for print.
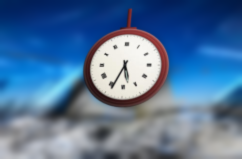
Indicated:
**5:34**
